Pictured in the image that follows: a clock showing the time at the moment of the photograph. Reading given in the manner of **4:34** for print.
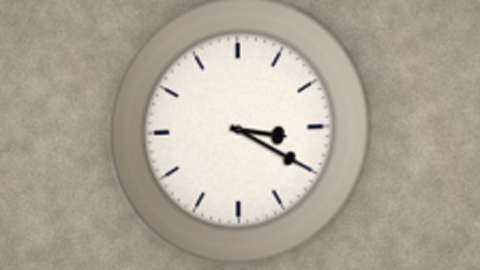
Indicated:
**3:20**
